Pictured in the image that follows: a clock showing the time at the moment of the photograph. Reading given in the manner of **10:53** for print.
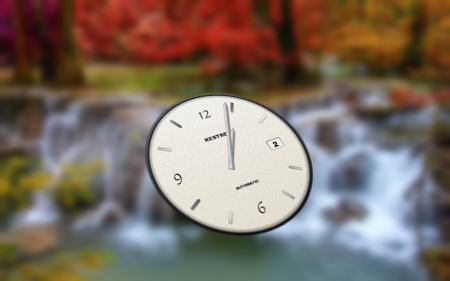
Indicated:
**1:04**
